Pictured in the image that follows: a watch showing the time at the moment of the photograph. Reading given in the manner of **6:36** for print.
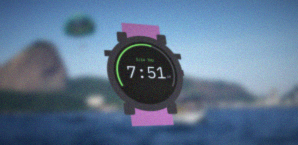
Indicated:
**7:51**
